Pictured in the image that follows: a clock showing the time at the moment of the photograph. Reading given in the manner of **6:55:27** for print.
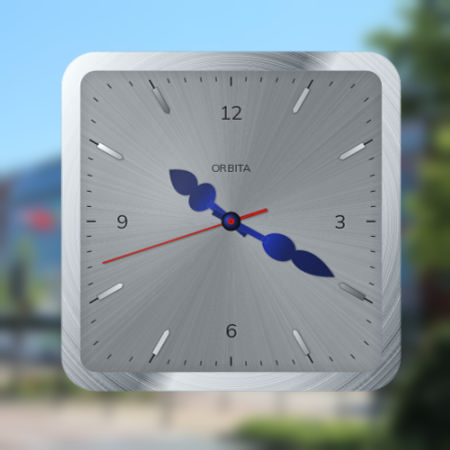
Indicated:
**10:19:42**
